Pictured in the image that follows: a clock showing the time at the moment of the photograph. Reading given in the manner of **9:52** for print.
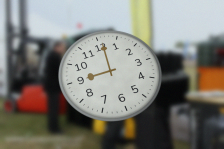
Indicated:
**9:01**
